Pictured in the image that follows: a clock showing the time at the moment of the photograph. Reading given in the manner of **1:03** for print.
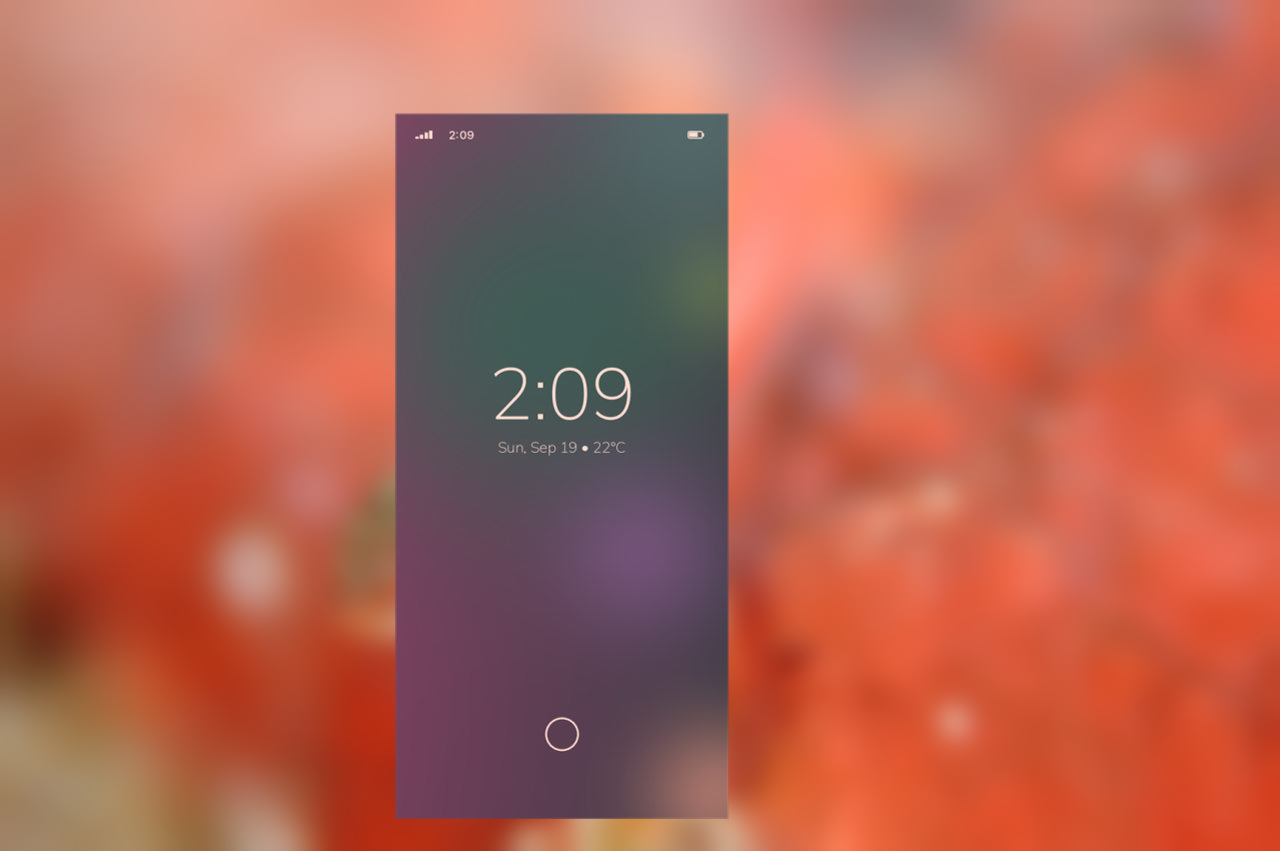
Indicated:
**2:09**
